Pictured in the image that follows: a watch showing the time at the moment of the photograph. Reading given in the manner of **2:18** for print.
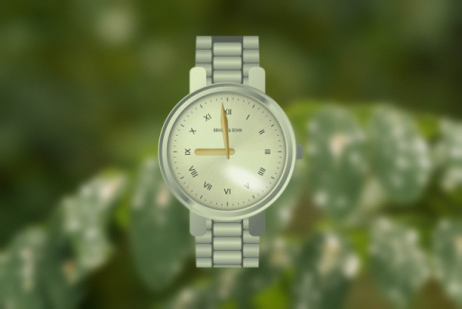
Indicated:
**8:59**
